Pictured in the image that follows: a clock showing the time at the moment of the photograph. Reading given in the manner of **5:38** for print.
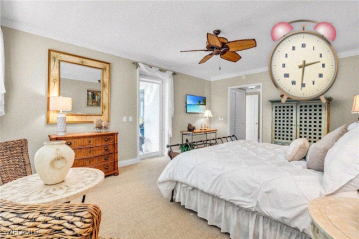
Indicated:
**2:31**
